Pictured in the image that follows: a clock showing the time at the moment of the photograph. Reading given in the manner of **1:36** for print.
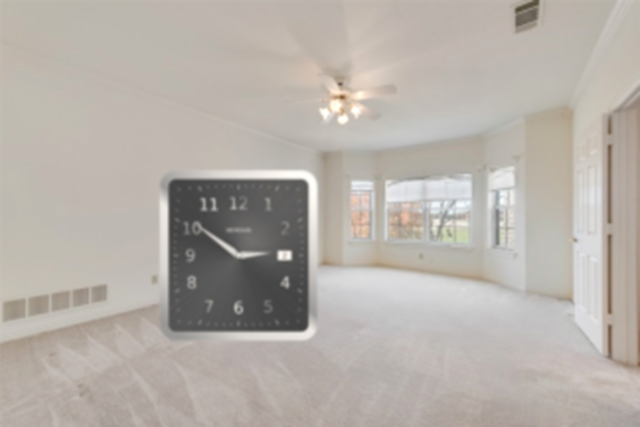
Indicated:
**2:51**
